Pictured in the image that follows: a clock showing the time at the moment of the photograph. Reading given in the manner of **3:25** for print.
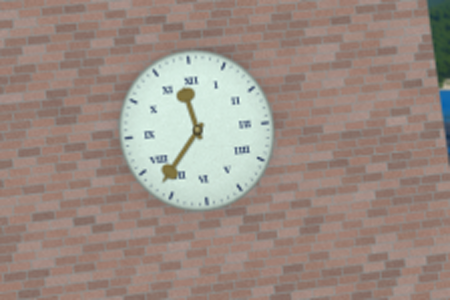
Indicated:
**11:37**
